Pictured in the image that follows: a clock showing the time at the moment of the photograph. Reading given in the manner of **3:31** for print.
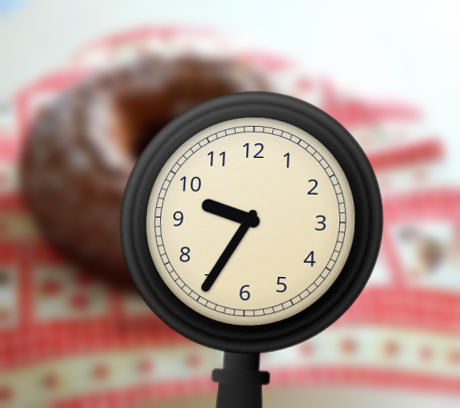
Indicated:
**9:35**
